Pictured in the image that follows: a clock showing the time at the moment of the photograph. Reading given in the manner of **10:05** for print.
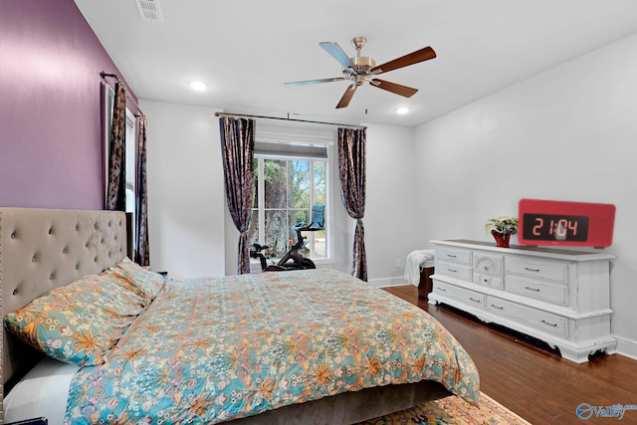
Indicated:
**21:04**
